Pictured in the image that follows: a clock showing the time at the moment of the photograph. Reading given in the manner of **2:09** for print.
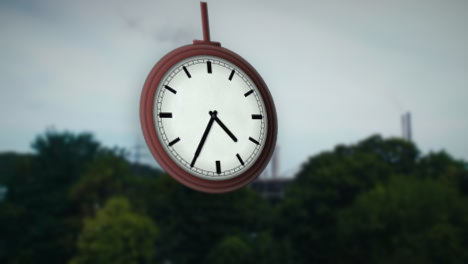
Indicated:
**4:35**
